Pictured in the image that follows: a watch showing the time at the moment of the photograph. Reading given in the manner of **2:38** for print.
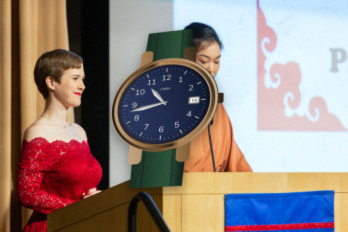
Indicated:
**10:43**
